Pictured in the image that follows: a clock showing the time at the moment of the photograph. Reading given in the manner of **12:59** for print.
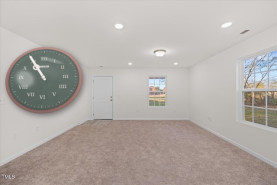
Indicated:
**10:55**
